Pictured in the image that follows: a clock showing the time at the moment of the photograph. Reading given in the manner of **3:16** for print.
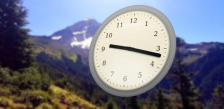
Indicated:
**9:17**
